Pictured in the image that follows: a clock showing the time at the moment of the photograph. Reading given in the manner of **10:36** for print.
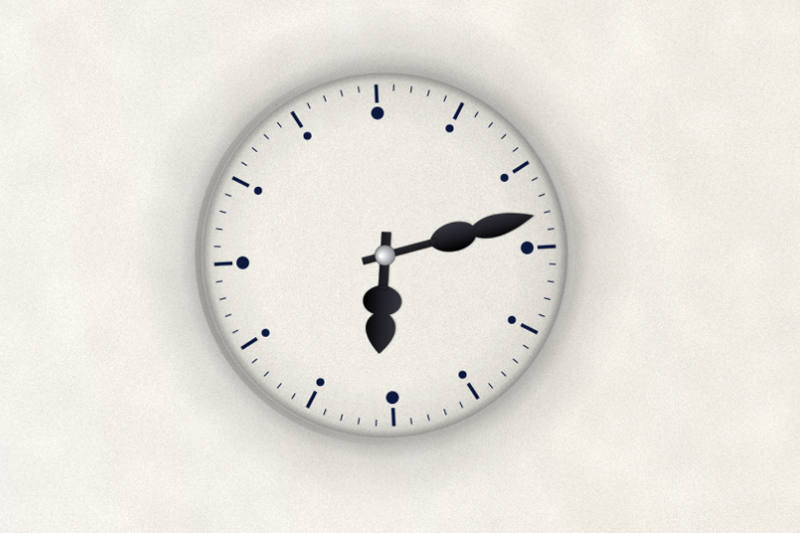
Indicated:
**6:13**
